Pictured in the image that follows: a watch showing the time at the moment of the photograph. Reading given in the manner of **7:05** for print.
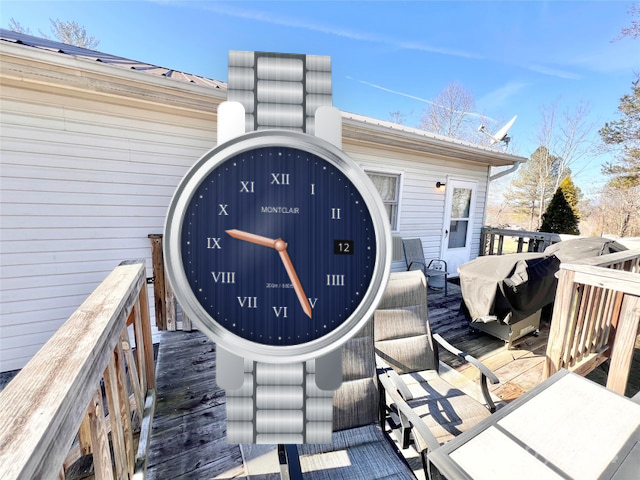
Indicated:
**9:26**
